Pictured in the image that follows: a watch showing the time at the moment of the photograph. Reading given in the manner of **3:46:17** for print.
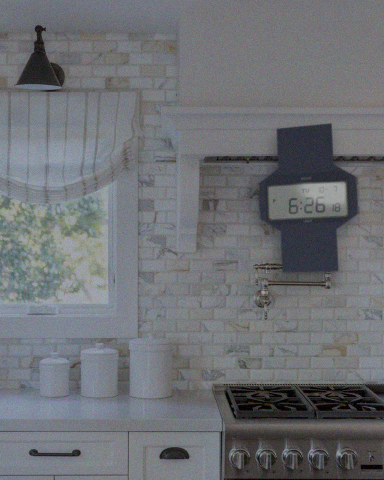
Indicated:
**6:26:18**
